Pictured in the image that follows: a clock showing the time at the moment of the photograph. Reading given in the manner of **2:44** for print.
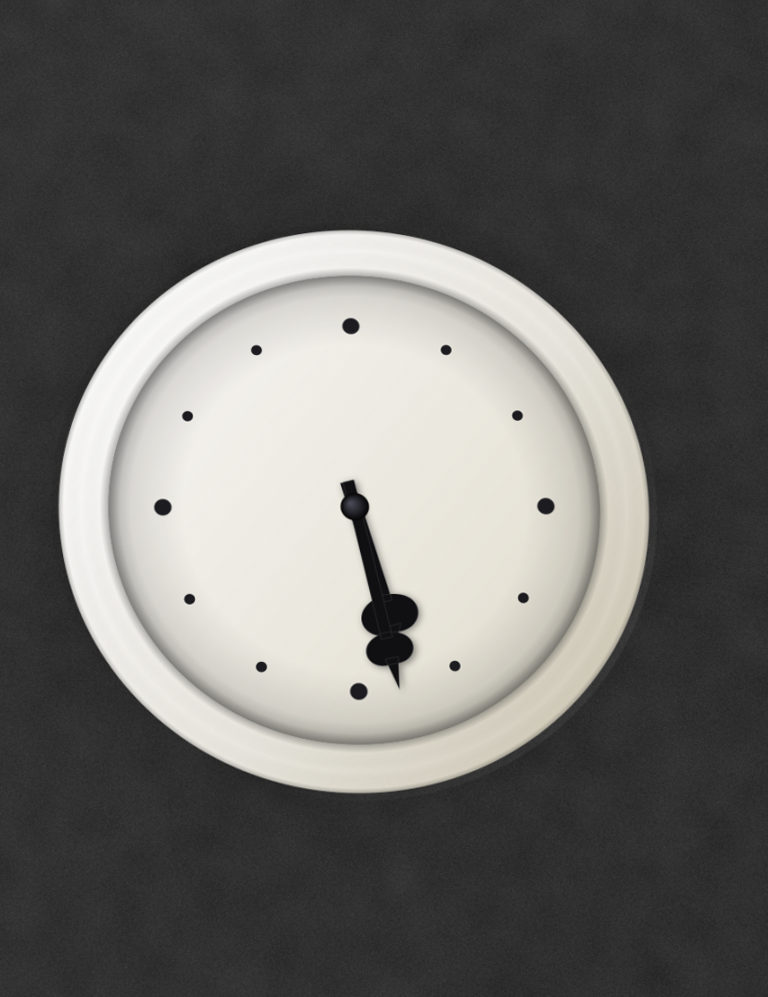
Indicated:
**5:28**
